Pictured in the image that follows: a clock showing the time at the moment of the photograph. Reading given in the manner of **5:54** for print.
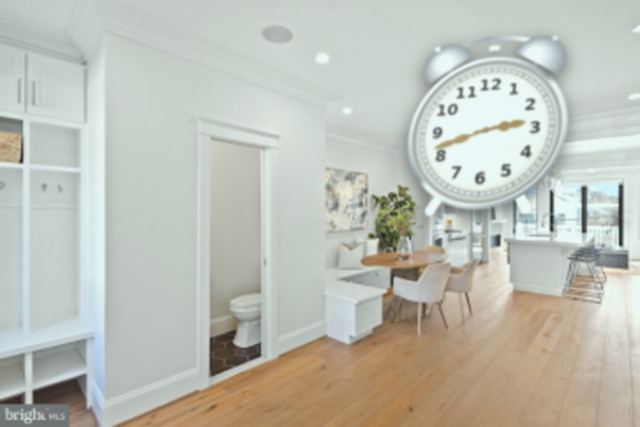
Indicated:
**2:42**
